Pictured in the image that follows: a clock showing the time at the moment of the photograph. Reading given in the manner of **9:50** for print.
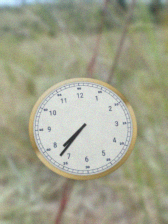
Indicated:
**7:37**
